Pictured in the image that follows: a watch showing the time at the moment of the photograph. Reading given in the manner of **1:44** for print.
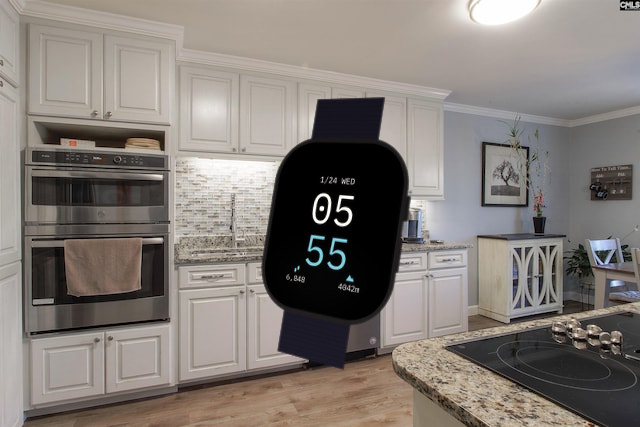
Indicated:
**5:55**
